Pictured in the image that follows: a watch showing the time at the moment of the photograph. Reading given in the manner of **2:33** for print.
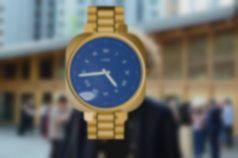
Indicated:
**4:44**
